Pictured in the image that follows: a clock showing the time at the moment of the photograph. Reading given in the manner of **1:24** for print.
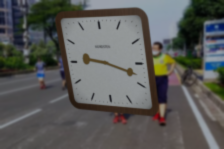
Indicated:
**9:18**
